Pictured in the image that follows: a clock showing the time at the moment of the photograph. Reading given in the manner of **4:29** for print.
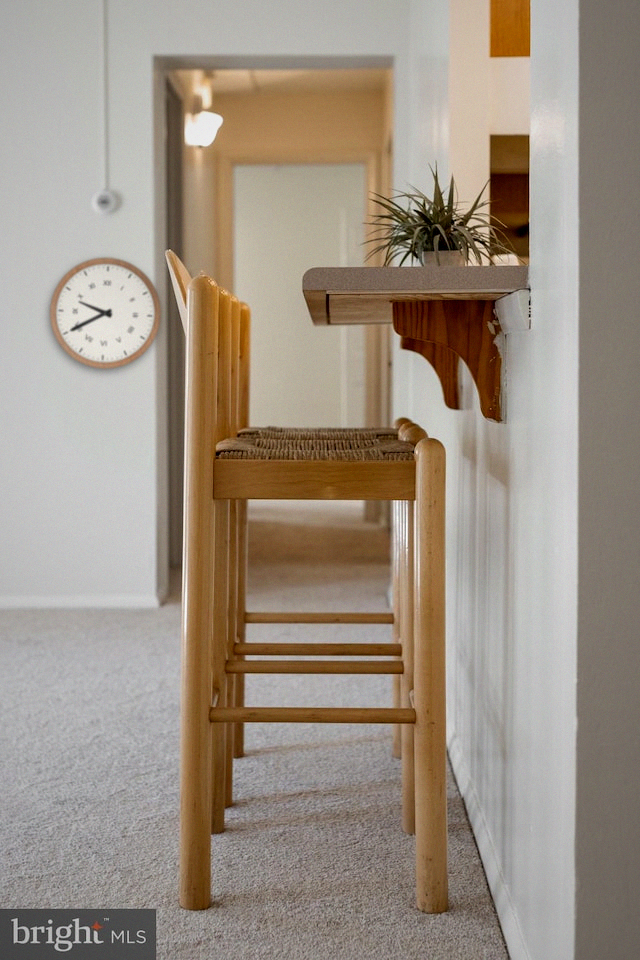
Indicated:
**9:40**
